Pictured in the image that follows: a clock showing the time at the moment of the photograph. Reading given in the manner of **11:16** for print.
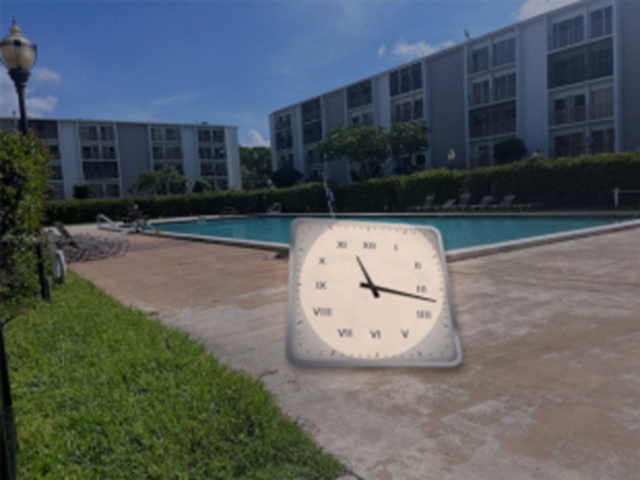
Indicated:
**11:17**
